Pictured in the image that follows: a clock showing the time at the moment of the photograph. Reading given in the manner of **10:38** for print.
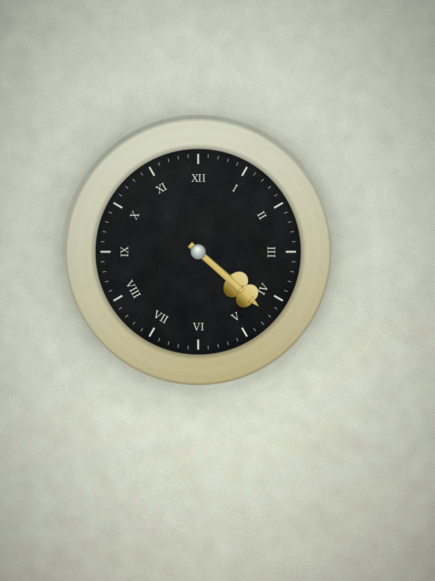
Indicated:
**4:22**
